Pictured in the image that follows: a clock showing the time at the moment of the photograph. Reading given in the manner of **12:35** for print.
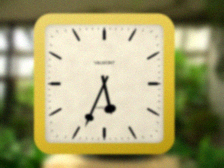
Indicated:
**5:34**
